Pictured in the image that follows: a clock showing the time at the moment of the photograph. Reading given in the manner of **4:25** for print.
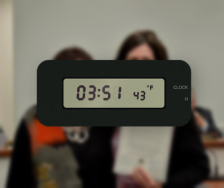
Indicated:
**3:51**
